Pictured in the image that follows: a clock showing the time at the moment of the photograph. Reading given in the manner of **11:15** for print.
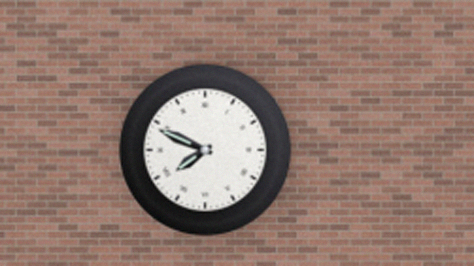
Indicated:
**7:49**
